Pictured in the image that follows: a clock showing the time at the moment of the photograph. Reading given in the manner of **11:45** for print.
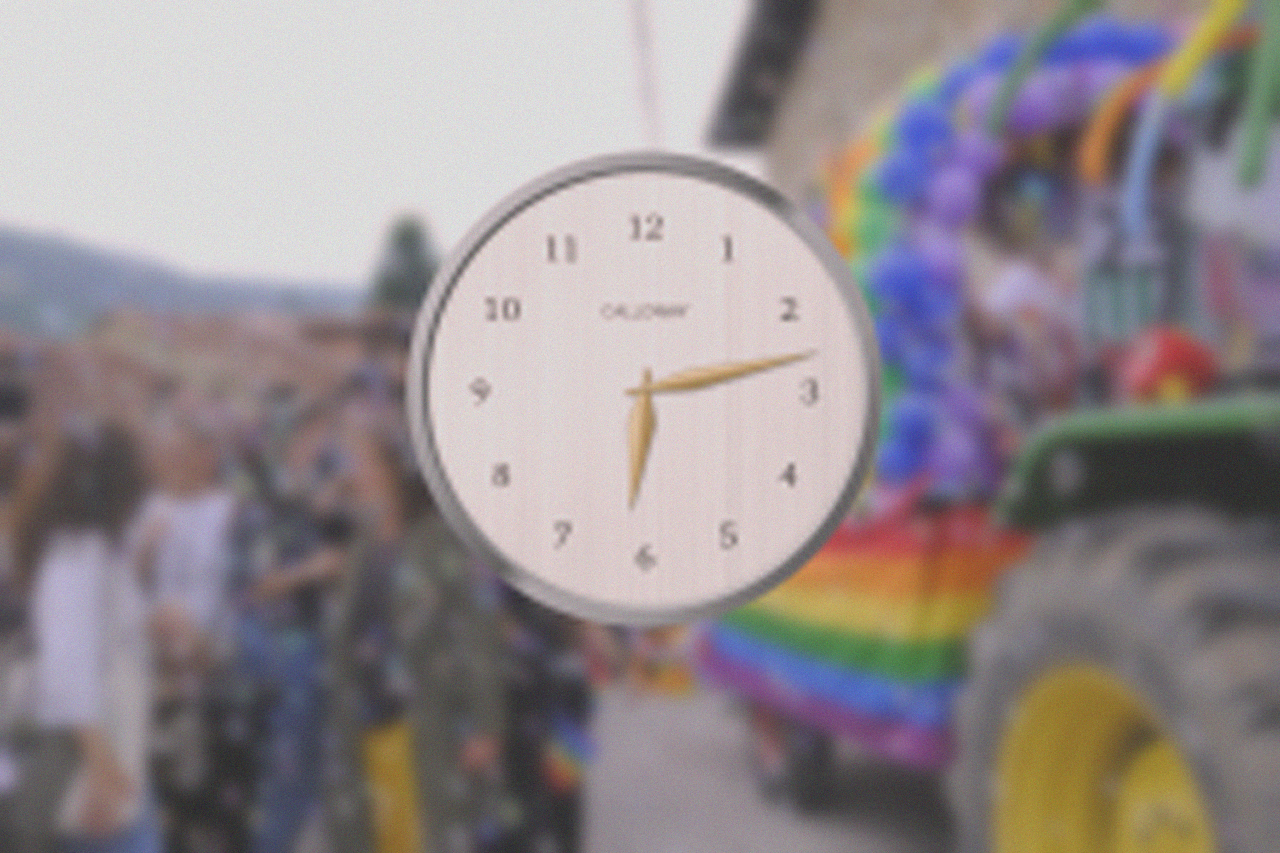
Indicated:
**6:13**
